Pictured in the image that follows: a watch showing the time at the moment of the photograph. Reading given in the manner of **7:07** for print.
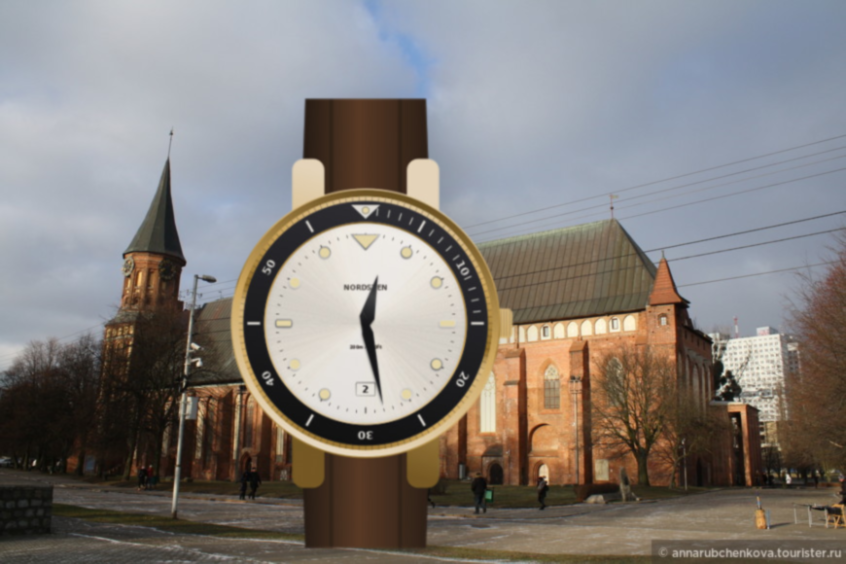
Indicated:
**12:28**
